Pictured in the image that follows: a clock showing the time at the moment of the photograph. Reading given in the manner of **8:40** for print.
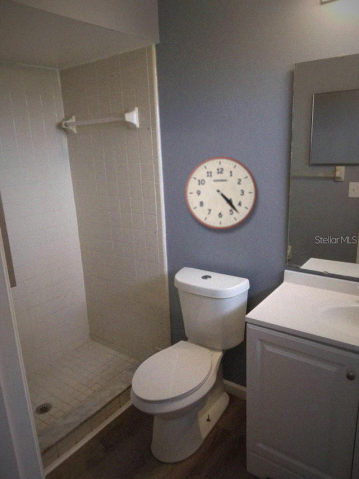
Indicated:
**4:23**
